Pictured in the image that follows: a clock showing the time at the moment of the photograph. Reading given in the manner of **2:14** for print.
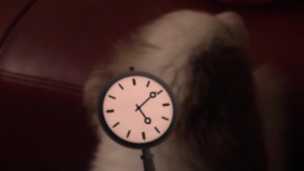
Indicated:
**5:09**
